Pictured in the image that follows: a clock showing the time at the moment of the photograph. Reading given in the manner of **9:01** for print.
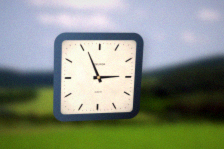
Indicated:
**2:56**
